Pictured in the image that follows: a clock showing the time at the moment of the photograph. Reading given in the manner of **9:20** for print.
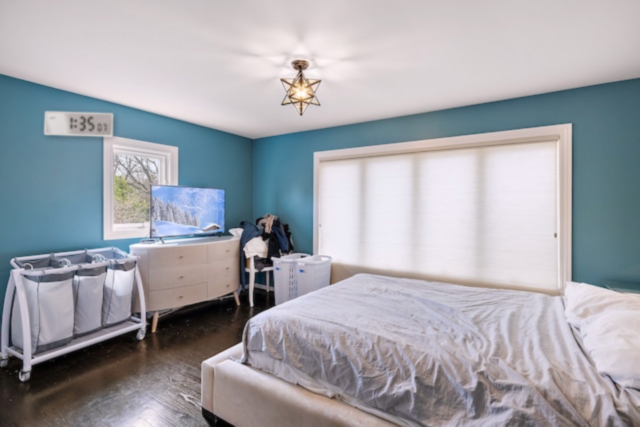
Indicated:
**1:35**
